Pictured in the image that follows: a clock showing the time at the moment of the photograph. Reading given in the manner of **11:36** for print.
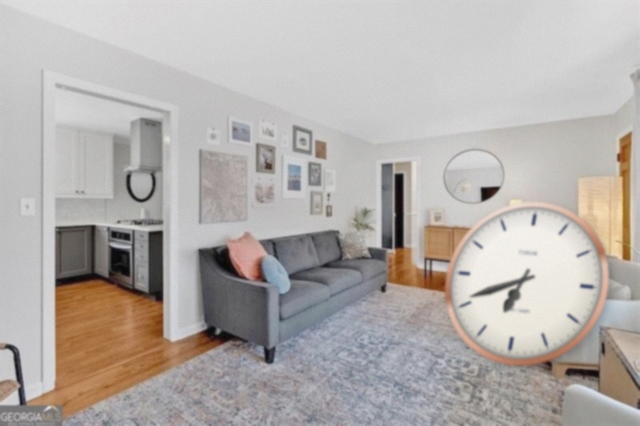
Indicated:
**6:41**
